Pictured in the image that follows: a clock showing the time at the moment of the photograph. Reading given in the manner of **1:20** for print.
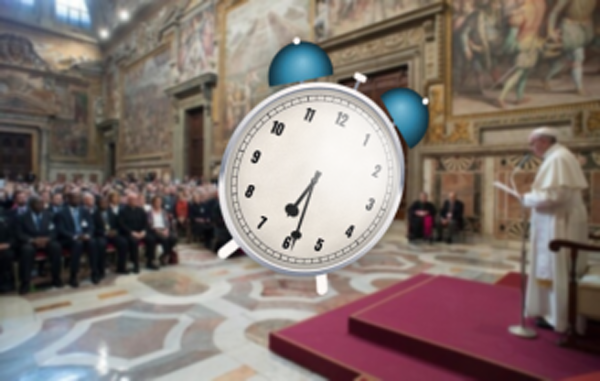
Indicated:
**6:29**
